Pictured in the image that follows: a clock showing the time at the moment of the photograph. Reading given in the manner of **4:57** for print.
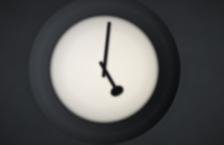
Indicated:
**5:01**
